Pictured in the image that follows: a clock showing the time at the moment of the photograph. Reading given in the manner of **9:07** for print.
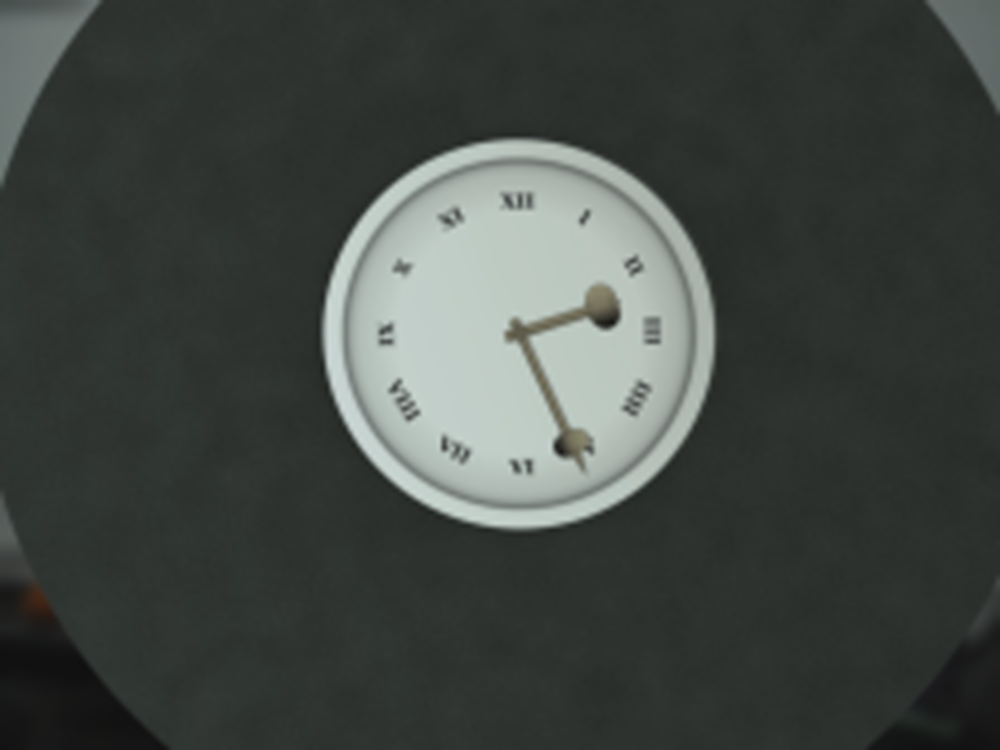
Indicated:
**2:26**
